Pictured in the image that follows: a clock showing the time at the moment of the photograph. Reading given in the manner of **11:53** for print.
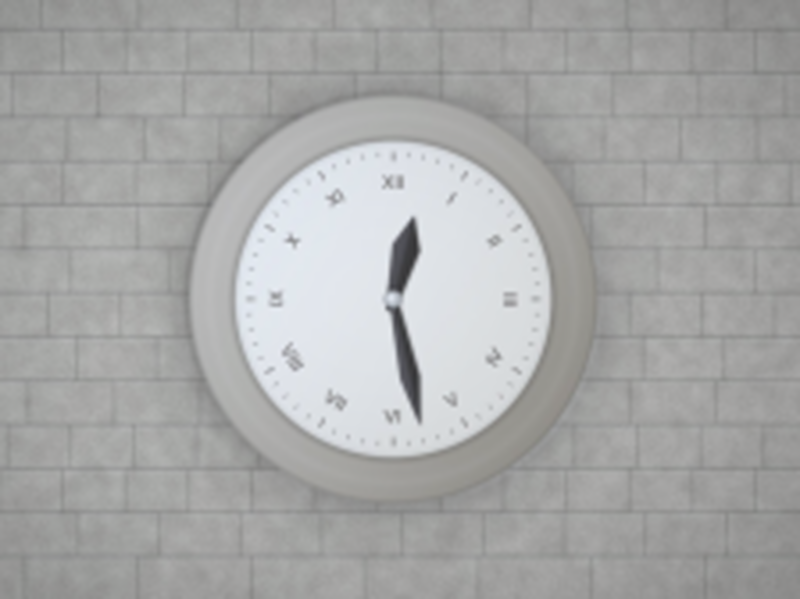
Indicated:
**12:28**
